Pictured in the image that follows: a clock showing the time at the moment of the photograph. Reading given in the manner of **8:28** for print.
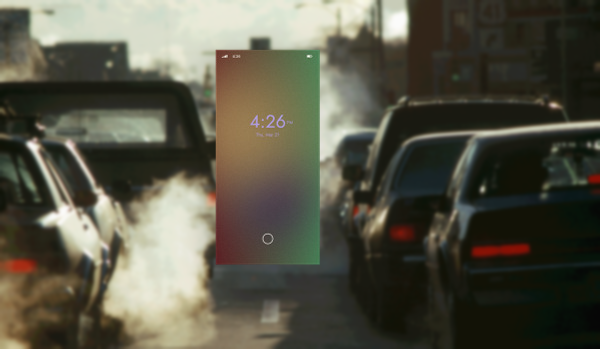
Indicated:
**4:26**
